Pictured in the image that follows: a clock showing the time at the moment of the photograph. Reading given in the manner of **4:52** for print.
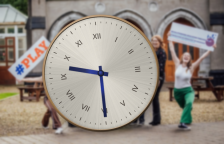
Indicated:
**9:30**
